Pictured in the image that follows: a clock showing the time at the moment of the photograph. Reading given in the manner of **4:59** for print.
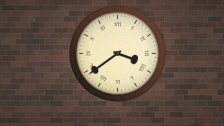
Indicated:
**3:39**
